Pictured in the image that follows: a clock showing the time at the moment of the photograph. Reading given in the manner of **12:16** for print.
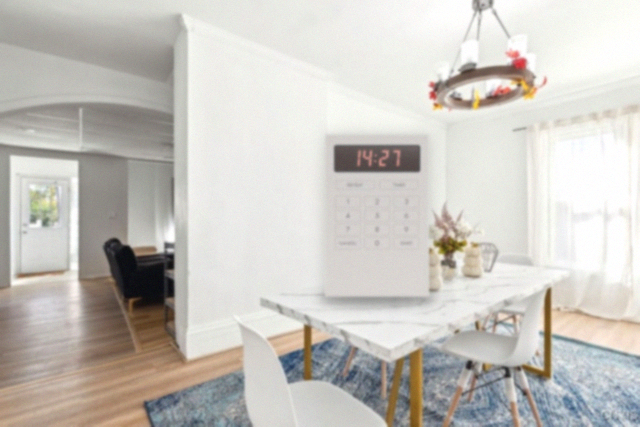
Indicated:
**14:27**
